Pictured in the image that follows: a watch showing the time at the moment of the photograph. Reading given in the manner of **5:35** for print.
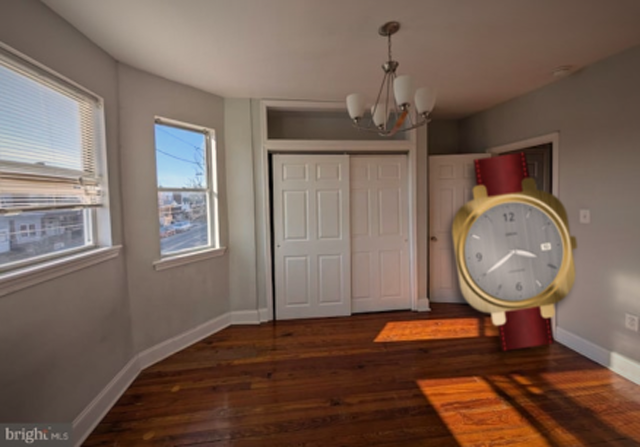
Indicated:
**3:40**
